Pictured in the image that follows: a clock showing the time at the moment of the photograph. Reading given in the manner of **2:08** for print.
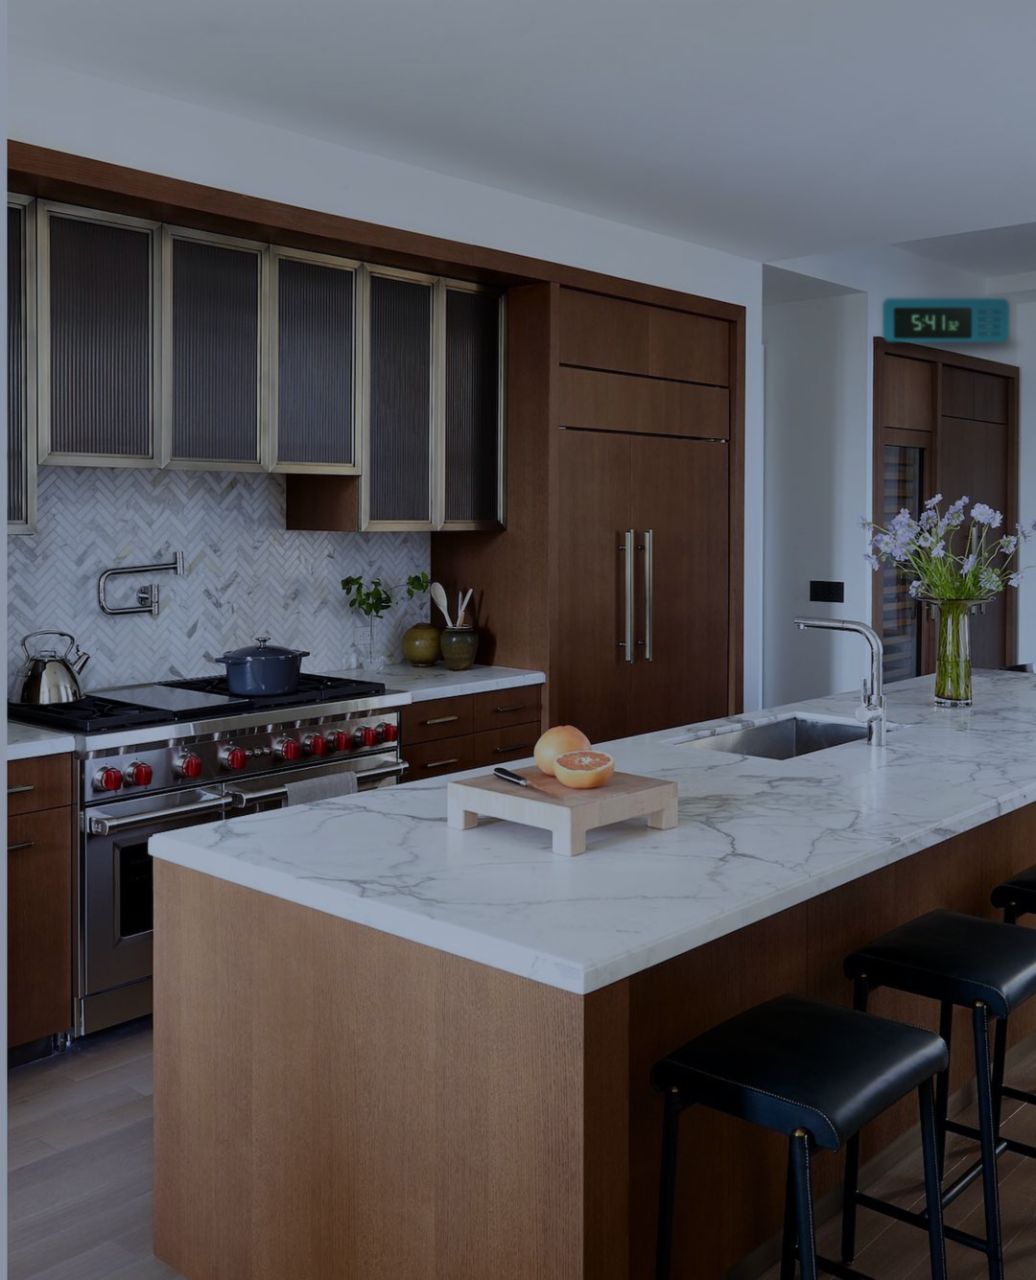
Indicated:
**5:41**
